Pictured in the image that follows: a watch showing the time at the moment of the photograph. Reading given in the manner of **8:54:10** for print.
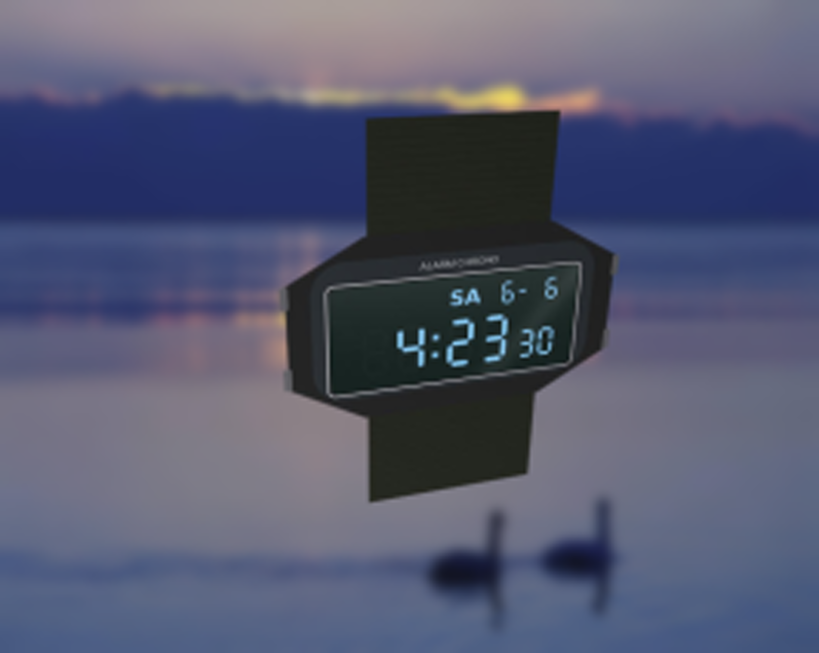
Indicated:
**4:23:30**
